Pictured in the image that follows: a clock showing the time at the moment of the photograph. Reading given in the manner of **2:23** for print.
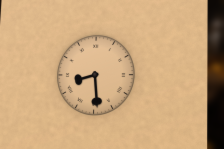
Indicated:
**8:29**
